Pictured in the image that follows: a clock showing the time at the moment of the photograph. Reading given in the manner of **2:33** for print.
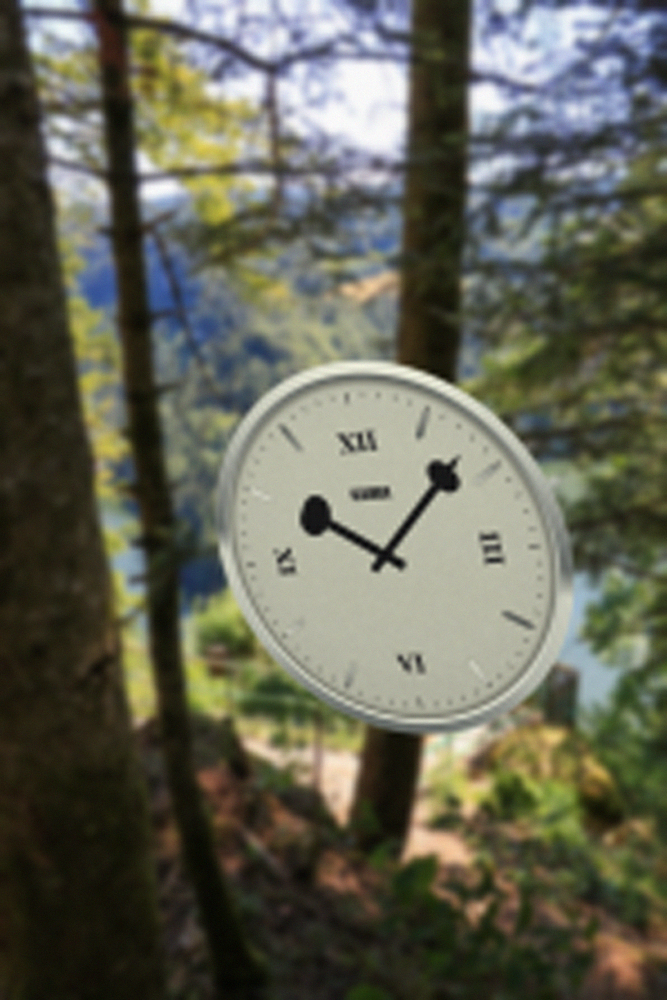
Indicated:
**10:08**
